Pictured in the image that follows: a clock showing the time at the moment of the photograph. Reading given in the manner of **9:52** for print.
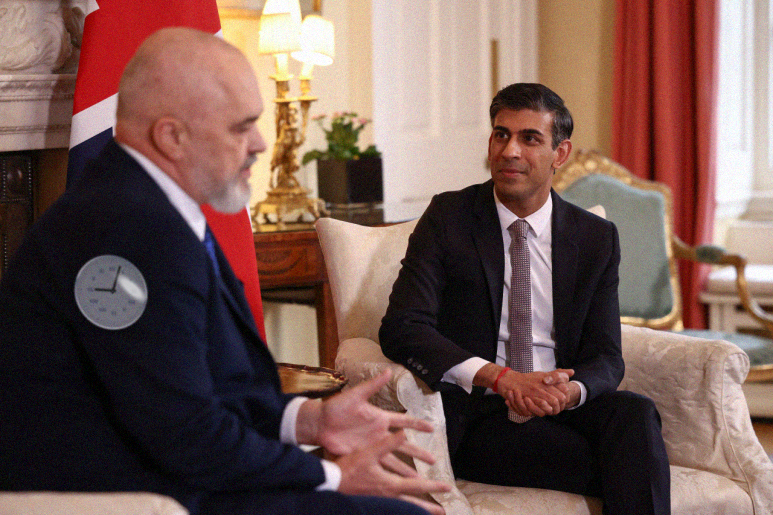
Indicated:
**9:03**
